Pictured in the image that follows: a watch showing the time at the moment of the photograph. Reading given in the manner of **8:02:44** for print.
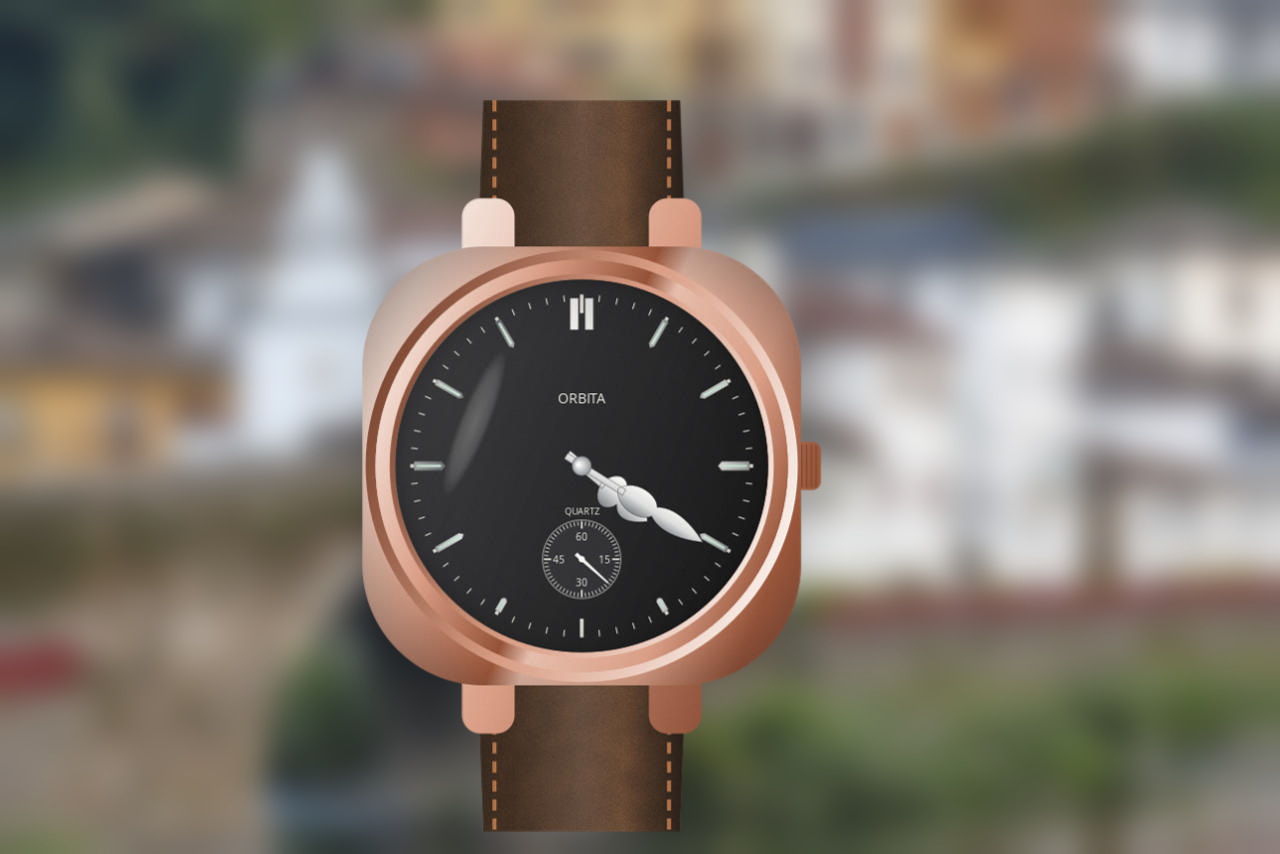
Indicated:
**4:20:22**
